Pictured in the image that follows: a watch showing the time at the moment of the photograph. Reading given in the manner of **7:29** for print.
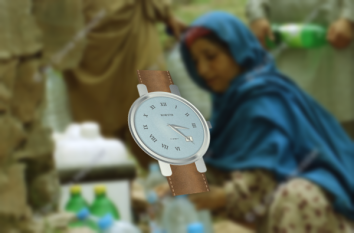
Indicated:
**3:23**
